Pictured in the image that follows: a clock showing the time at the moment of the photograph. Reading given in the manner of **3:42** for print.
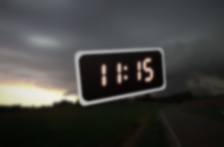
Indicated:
**11:15**
